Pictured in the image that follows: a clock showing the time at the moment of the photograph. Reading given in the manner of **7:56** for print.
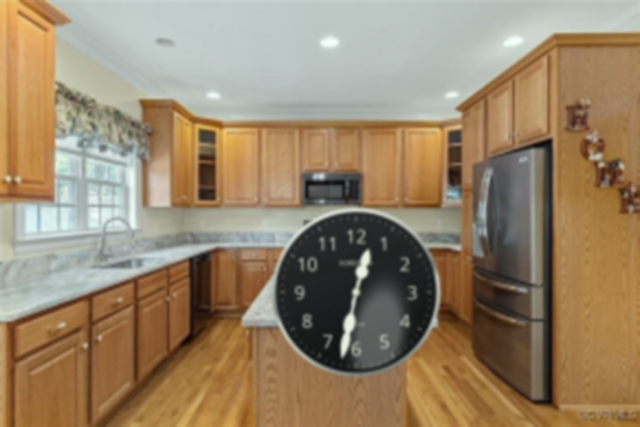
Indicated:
**12:32**
